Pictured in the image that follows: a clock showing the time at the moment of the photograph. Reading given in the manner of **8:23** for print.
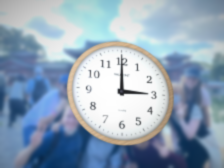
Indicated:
**3:00**
